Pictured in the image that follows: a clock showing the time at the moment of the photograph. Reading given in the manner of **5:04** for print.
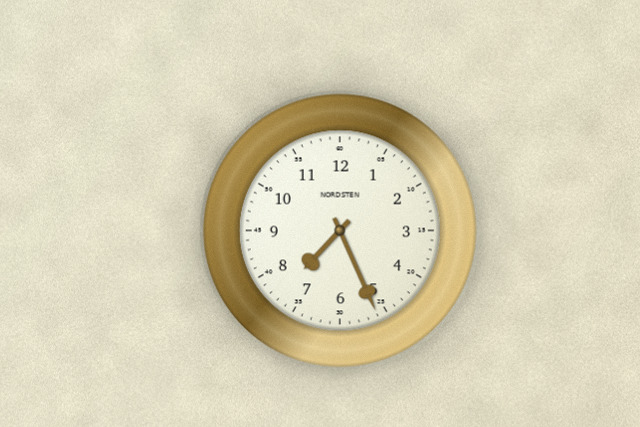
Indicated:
**7:26**
